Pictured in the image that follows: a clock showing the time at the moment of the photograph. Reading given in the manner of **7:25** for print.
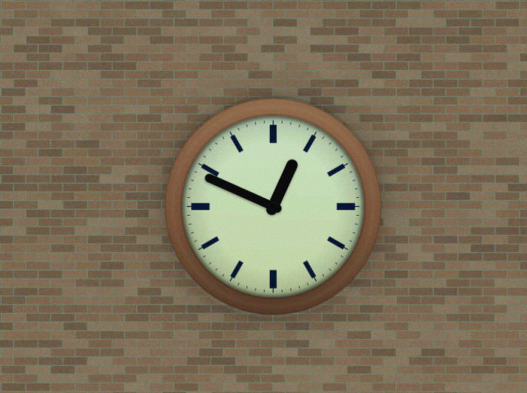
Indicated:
**12:49**
